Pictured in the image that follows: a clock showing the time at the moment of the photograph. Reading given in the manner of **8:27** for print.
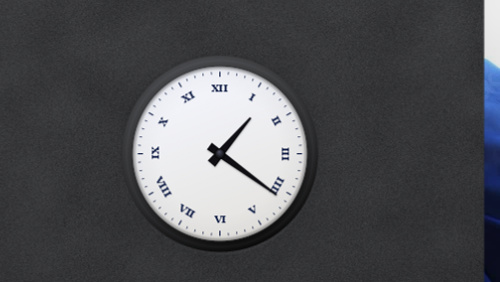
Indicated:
**1:21**
